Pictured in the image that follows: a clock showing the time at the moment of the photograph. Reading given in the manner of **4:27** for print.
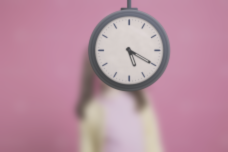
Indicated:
**5:20**
